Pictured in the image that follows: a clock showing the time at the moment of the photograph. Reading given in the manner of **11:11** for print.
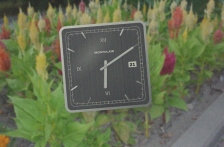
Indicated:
**6:10**
